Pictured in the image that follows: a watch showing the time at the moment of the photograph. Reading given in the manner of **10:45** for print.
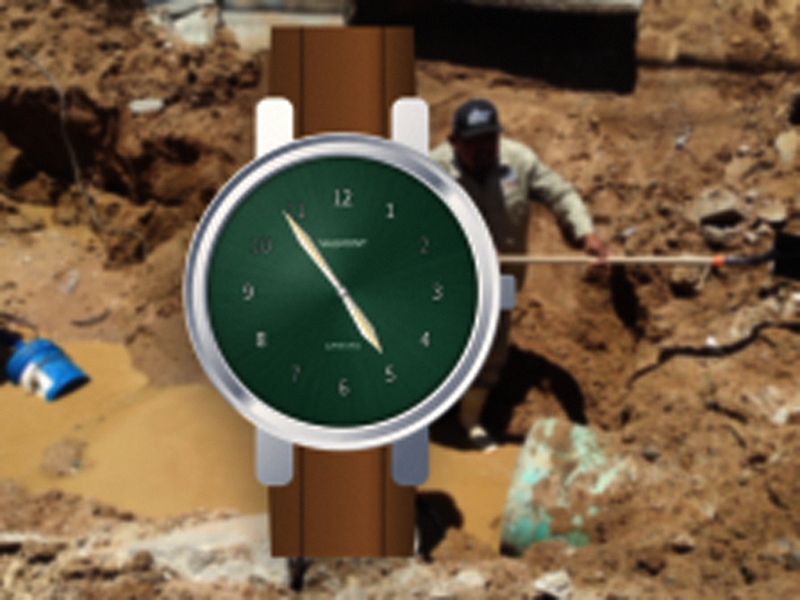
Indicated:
**4:54**
